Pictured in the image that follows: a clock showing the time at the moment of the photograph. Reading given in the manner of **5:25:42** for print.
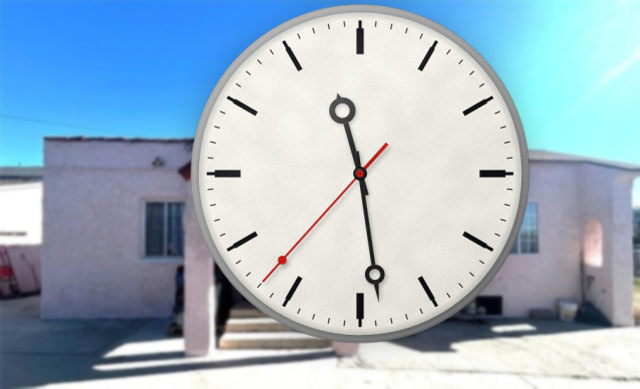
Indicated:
**11:28:37**
